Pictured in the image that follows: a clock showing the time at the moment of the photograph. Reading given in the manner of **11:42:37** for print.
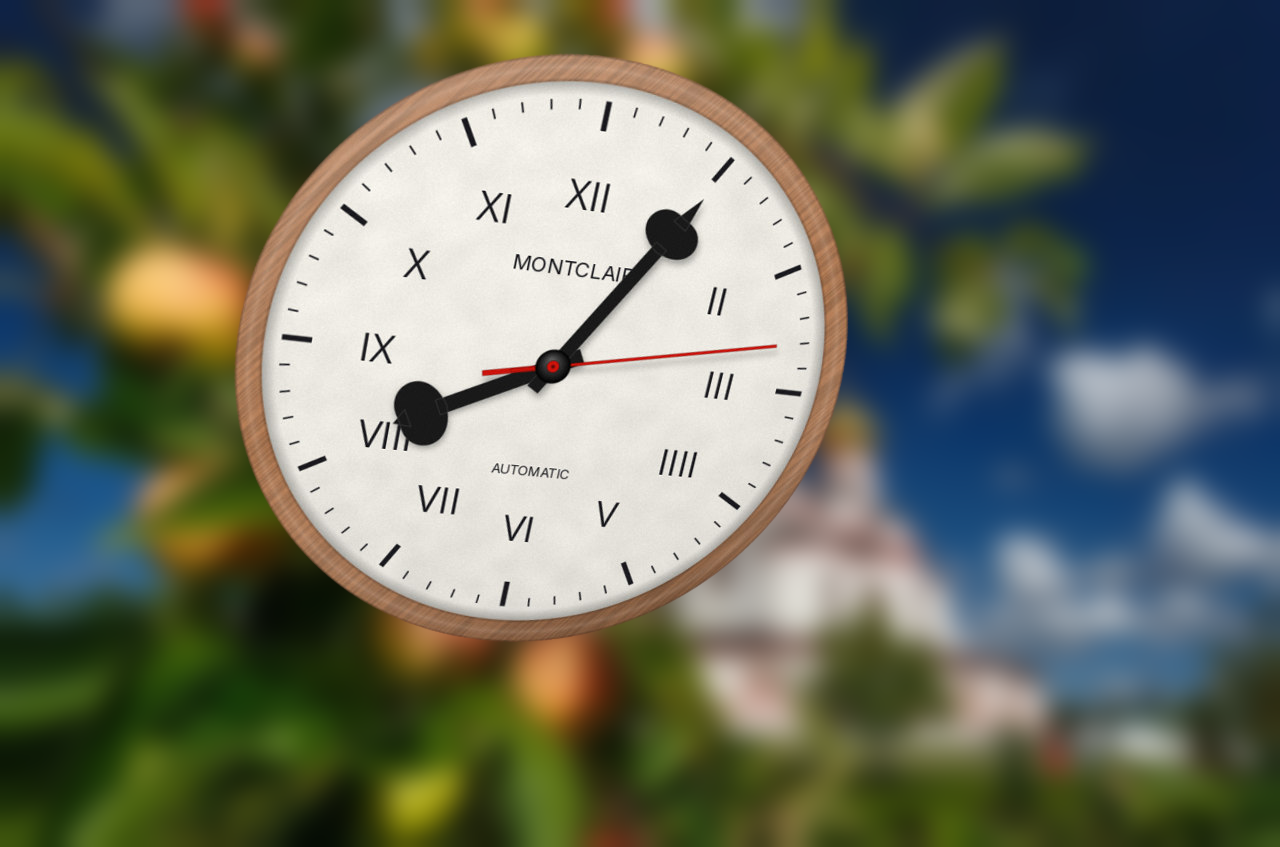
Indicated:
**8:05:13**
